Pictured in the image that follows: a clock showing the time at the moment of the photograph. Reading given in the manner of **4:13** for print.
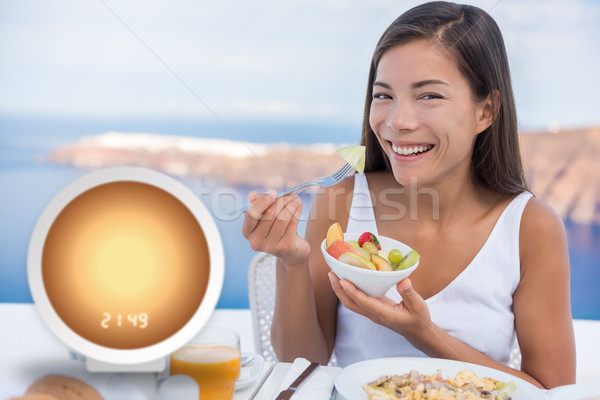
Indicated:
**21:49**
